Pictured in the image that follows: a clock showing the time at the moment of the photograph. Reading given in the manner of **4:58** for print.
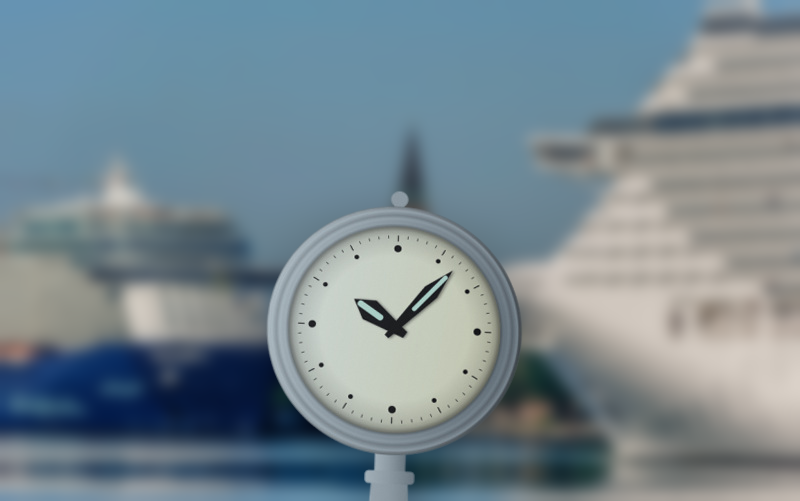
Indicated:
**10:07**
